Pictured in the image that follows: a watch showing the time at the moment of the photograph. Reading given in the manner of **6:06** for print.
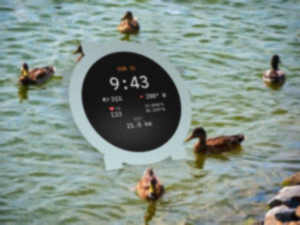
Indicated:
**9:43**
